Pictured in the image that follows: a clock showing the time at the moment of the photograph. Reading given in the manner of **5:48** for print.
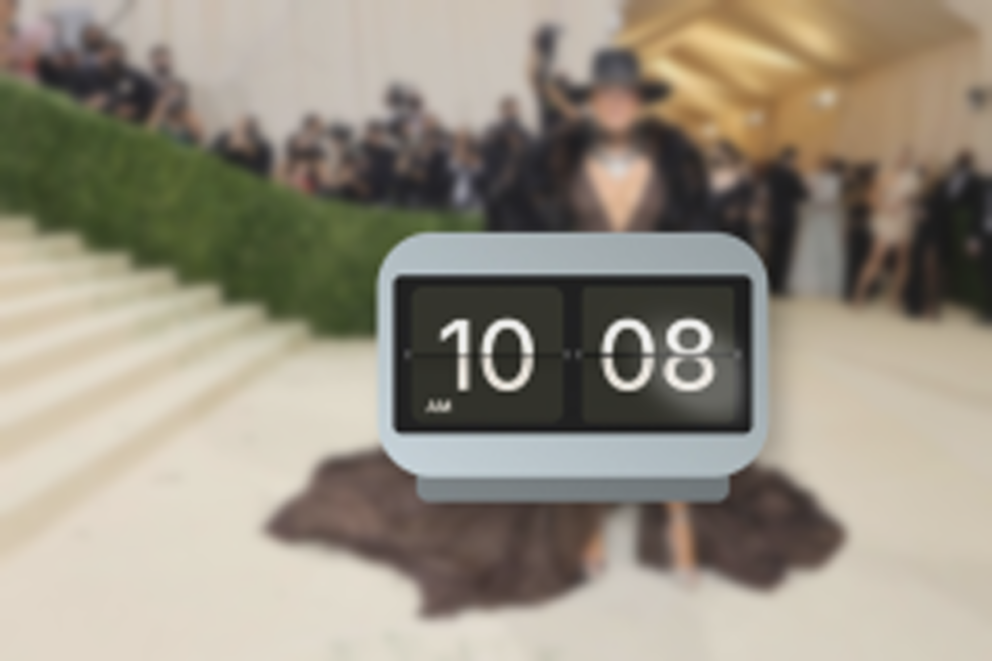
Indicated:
**10:08**
